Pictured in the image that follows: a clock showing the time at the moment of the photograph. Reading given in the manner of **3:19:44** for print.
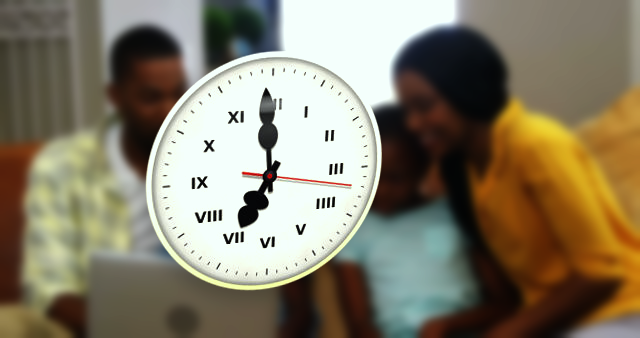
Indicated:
**6:59:17**
